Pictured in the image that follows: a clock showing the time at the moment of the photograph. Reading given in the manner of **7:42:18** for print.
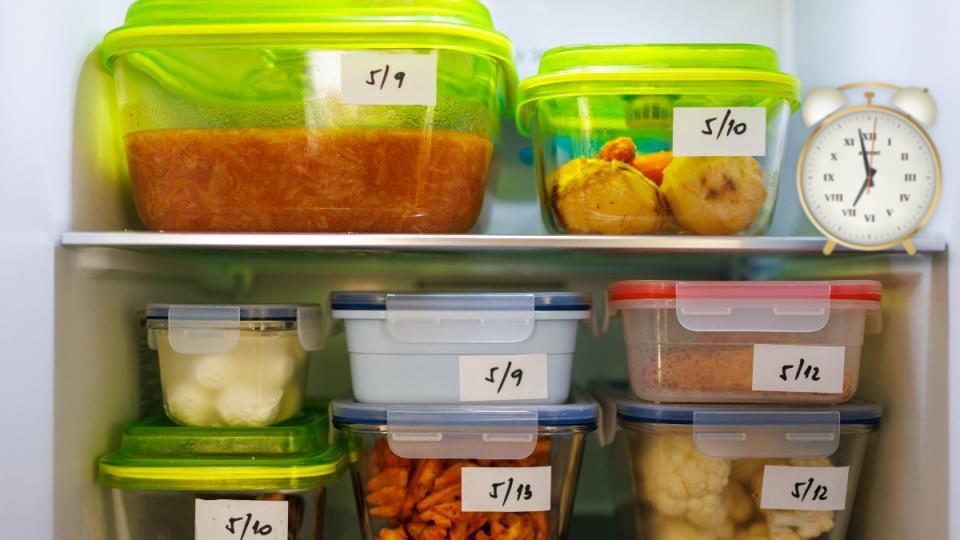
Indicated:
**6:58:01**
